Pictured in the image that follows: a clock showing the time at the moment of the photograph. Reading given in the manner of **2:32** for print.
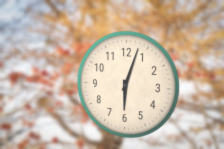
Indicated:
**6:03**
